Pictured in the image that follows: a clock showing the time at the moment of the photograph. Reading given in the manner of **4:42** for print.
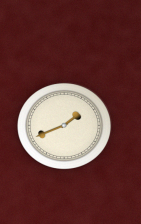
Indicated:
**1:41**
